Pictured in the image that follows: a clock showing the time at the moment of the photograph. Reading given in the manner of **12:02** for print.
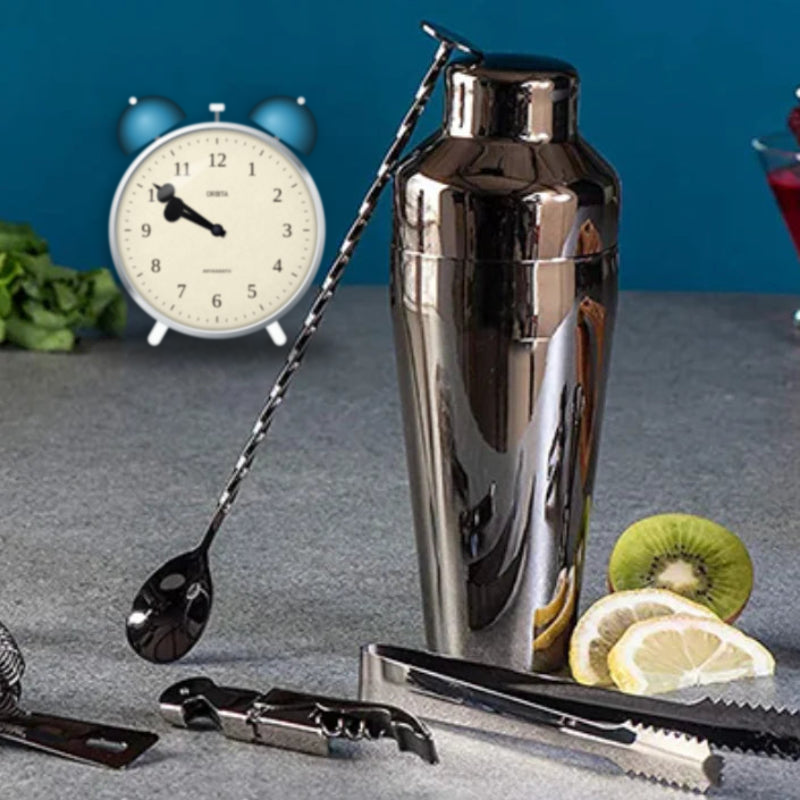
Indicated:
**9:51**
